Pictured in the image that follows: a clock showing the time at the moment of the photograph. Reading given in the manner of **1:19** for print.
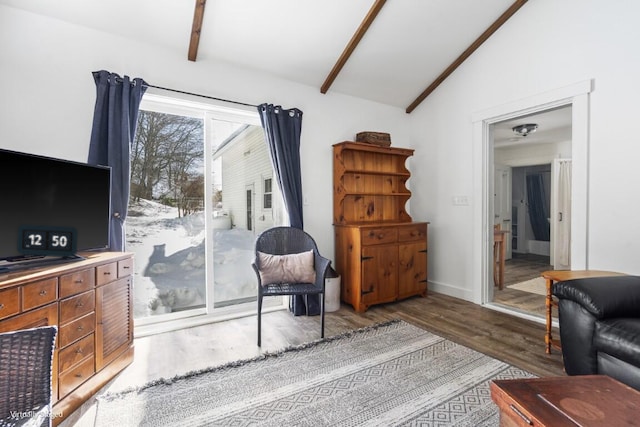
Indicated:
**12:50**
